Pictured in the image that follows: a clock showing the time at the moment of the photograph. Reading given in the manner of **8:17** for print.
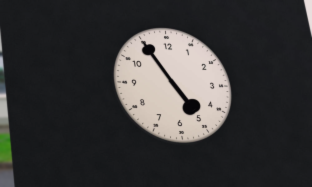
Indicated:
**4:55**
